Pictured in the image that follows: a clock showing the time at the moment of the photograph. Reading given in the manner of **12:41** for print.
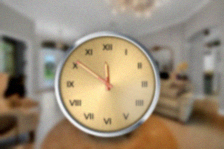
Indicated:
**11:51**
